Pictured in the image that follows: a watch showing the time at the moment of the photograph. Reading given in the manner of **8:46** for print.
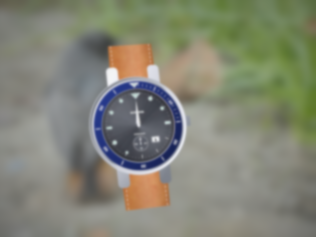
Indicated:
**12:00**
